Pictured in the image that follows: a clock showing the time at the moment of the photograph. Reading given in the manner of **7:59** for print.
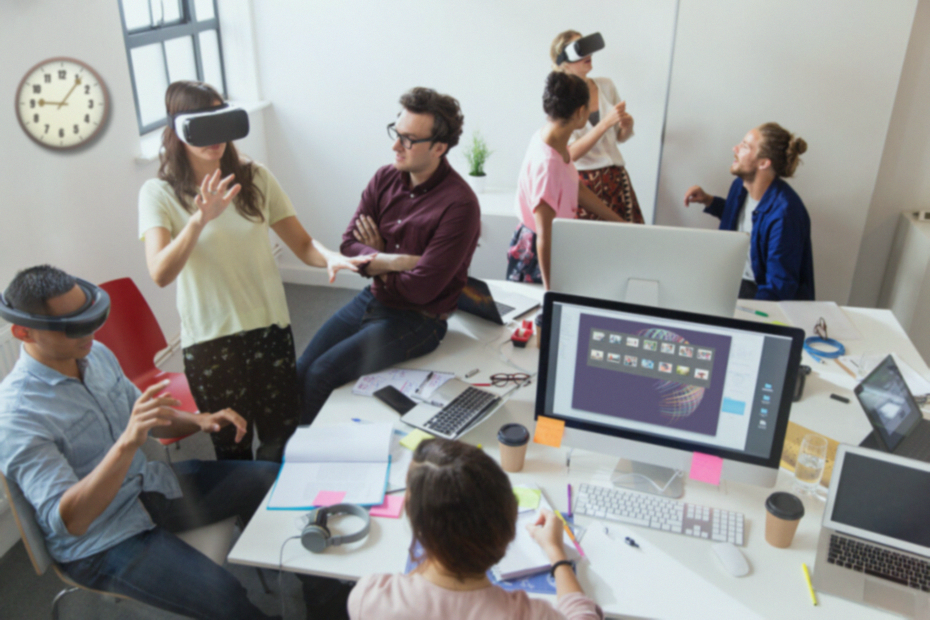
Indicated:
**9:06**
